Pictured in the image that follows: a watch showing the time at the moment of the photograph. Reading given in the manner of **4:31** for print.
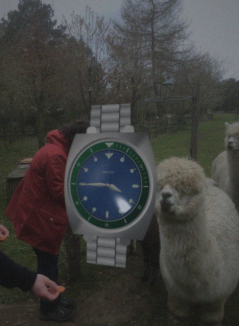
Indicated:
**3:45**
